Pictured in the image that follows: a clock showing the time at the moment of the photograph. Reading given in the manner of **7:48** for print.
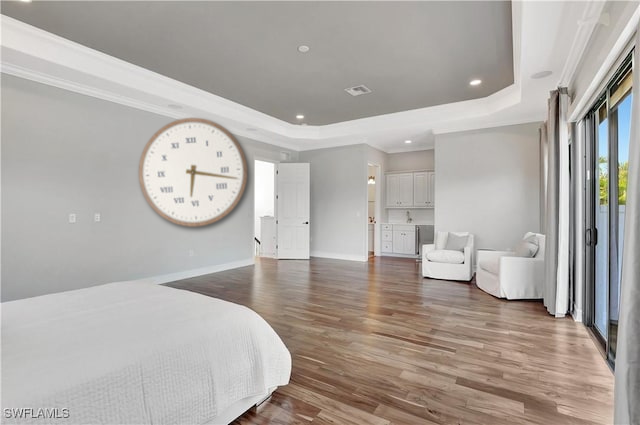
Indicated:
**6:17**
